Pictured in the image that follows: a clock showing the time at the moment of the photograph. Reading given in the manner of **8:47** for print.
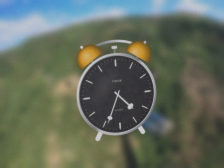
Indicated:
**4:34**
